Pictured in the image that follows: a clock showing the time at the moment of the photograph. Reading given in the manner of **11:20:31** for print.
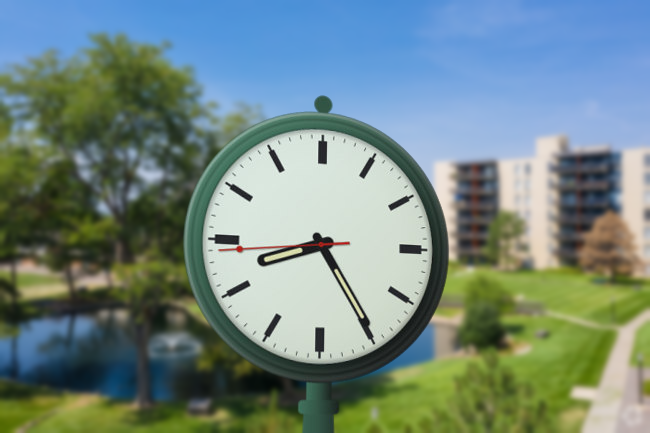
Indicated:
**8:24:44**
